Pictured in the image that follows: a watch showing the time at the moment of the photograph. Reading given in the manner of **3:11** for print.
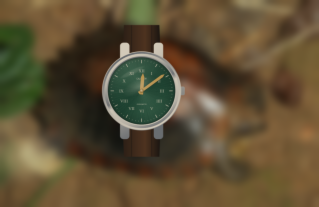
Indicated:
**12:09**
